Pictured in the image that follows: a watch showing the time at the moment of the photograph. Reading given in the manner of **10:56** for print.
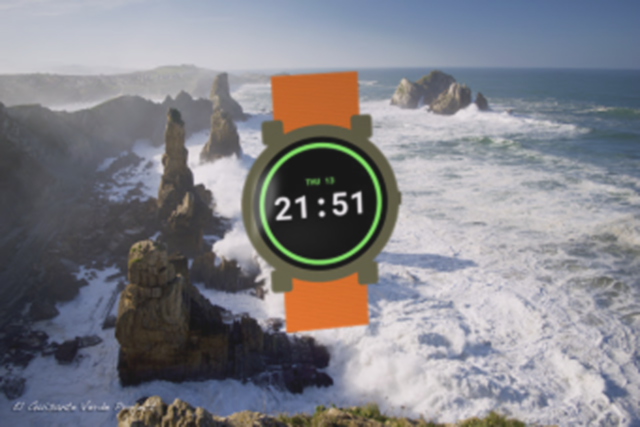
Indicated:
**21:51**
